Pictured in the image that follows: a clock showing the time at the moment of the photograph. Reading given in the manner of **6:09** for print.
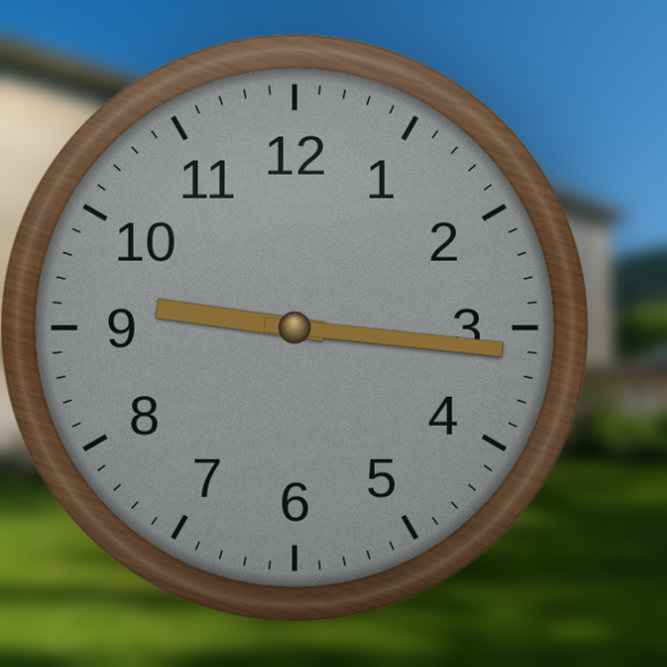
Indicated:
**9:16**
